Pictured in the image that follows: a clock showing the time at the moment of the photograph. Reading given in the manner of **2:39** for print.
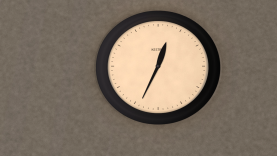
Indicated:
**12:34**
